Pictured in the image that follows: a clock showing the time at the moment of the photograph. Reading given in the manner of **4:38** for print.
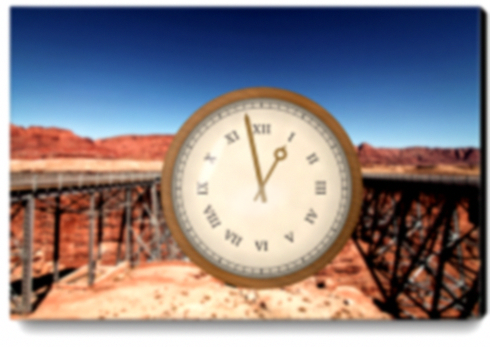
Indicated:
**12:58**
